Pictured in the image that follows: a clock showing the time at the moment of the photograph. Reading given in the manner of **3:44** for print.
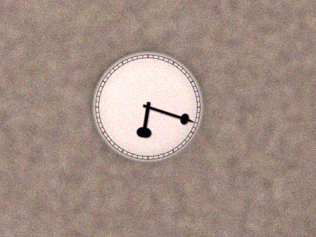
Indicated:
**6:18**
